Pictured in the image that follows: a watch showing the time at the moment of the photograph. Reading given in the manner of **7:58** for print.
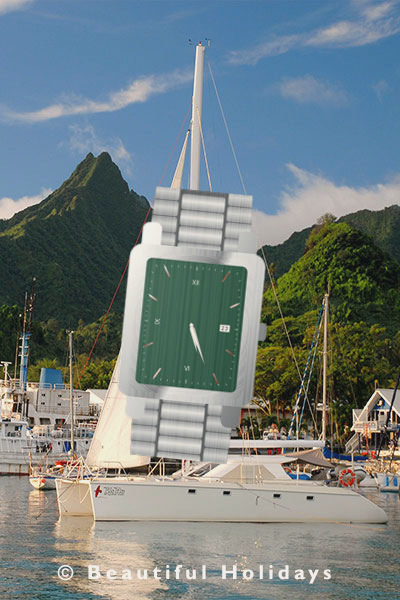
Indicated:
**5:26**
